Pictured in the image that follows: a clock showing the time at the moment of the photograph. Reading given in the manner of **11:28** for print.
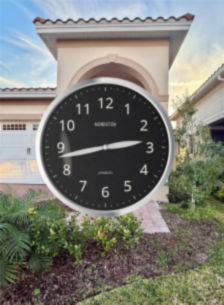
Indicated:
**2:43**
